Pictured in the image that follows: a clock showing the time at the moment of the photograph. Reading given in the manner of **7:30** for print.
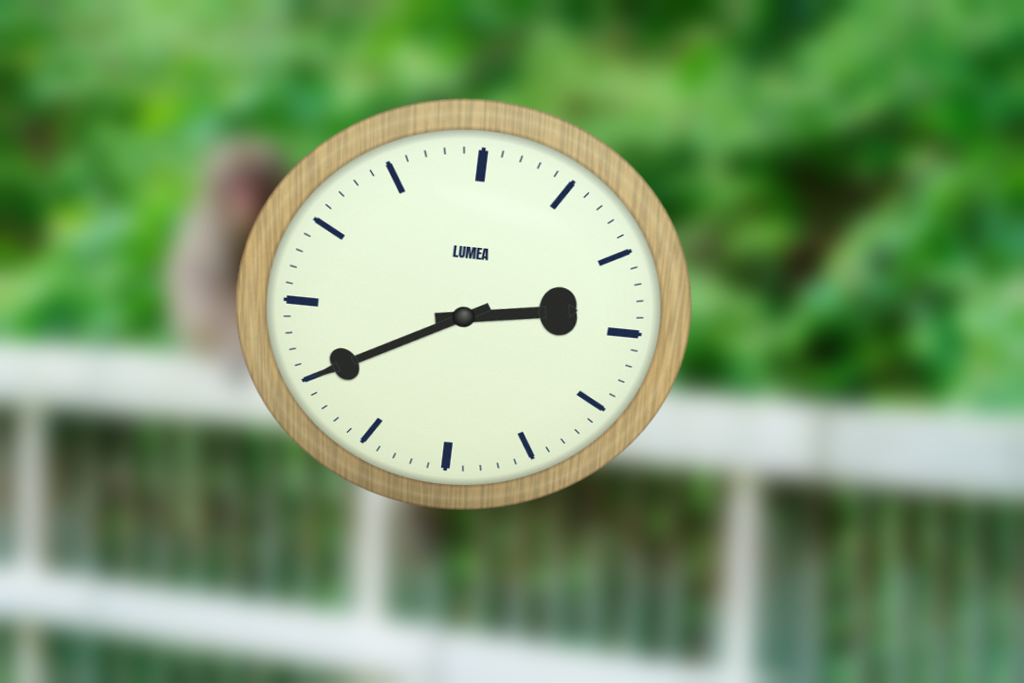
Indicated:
**2:40**
